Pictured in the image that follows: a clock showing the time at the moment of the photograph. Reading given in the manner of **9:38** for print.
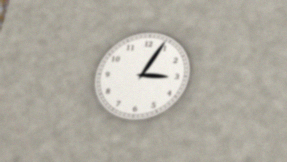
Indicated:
**3:04**
